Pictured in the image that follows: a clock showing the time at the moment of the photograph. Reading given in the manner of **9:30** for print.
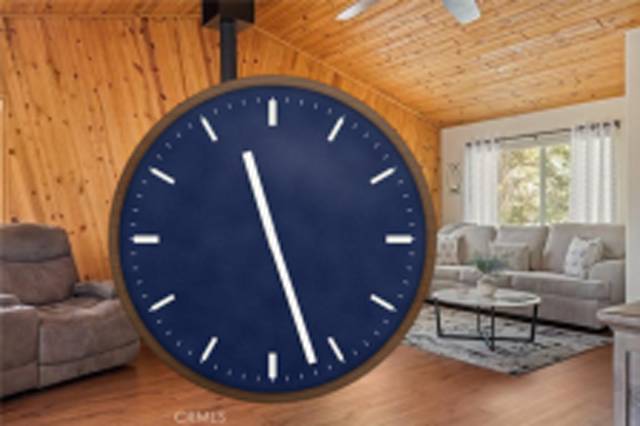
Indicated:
**11:27**
